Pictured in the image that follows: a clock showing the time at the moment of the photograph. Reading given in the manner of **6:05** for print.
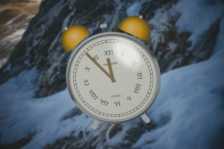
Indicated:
**11:54**
